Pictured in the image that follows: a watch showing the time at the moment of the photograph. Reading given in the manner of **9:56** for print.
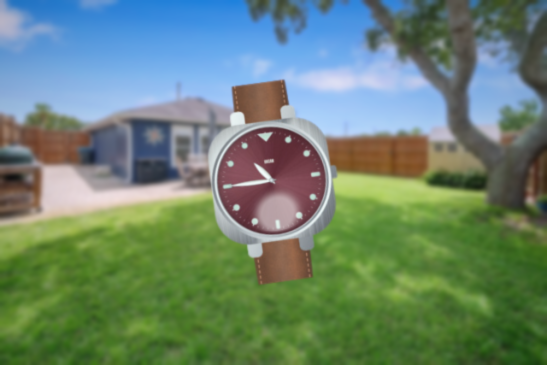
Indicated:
**10:45**
